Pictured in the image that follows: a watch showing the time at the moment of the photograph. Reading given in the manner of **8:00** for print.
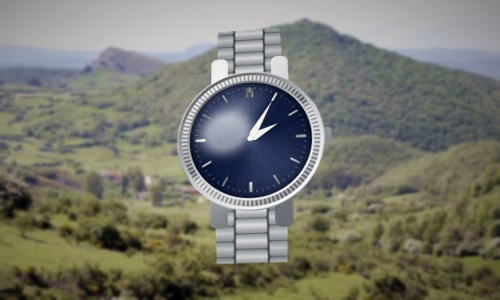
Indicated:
**2:05**
